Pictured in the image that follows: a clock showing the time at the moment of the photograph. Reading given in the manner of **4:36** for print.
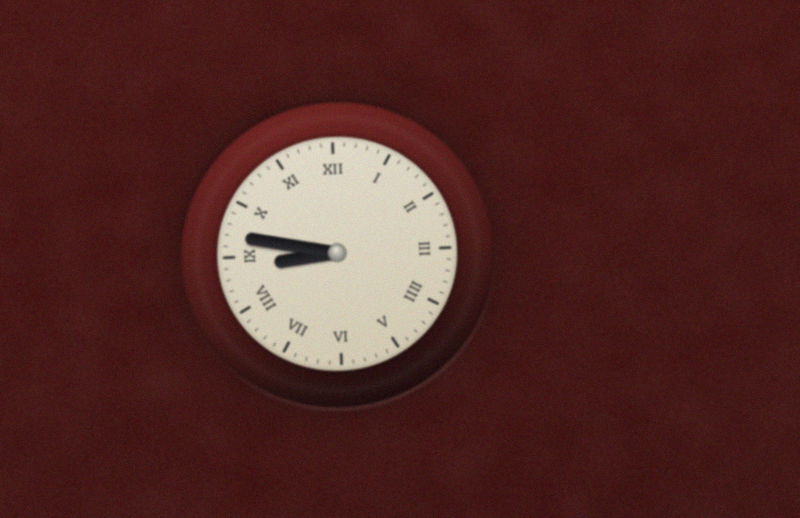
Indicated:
**8:47**
